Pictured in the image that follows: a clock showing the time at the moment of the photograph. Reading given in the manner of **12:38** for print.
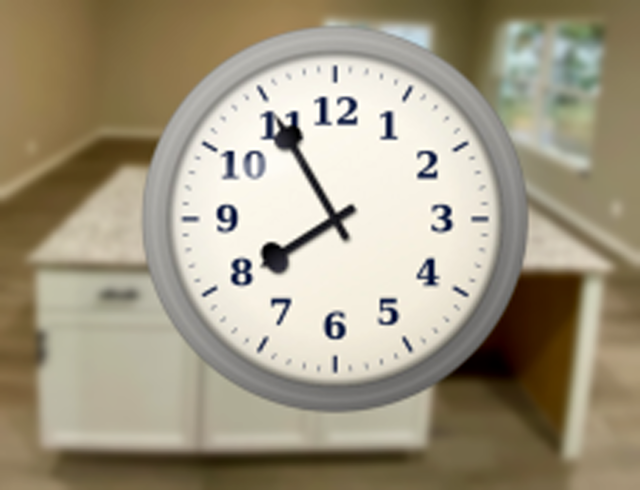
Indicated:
**7:55**
